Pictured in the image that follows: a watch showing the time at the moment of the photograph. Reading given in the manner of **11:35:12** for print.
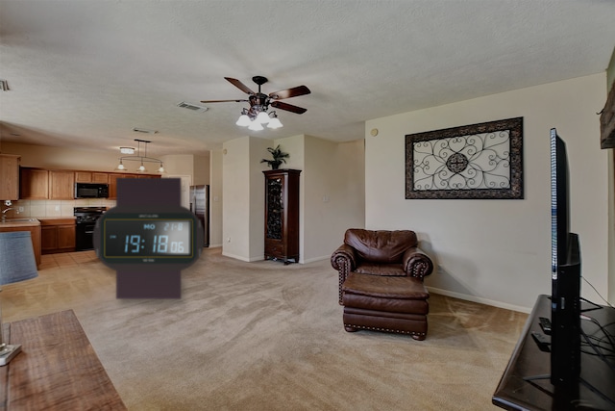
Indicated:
**19:18:06**
